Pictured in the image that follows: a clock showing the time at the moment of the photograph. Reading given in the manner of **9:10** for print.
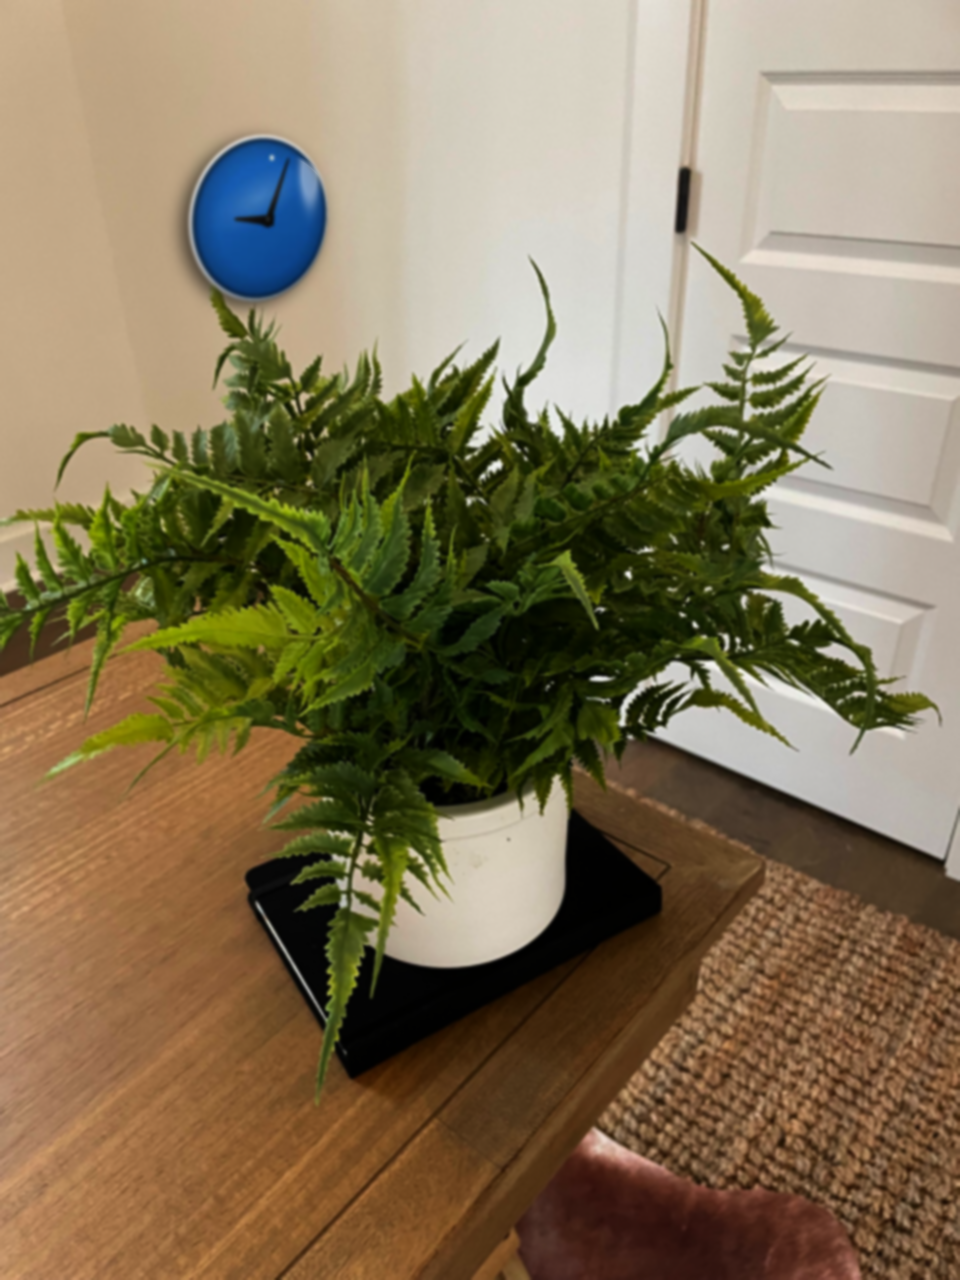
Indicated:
**9:03**
